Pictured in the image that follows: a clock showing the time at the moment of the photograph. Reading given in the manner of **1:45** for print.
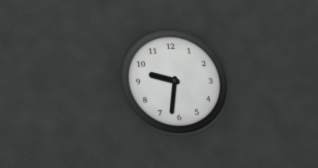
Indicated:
**9:32**
